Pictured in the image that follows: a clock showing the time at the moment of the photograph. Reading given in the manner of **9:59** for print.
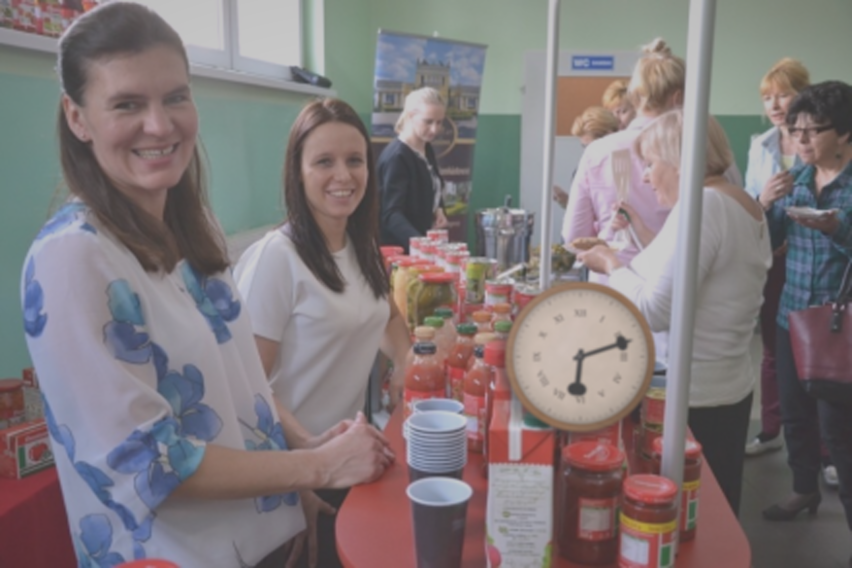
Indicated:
**6:12**
